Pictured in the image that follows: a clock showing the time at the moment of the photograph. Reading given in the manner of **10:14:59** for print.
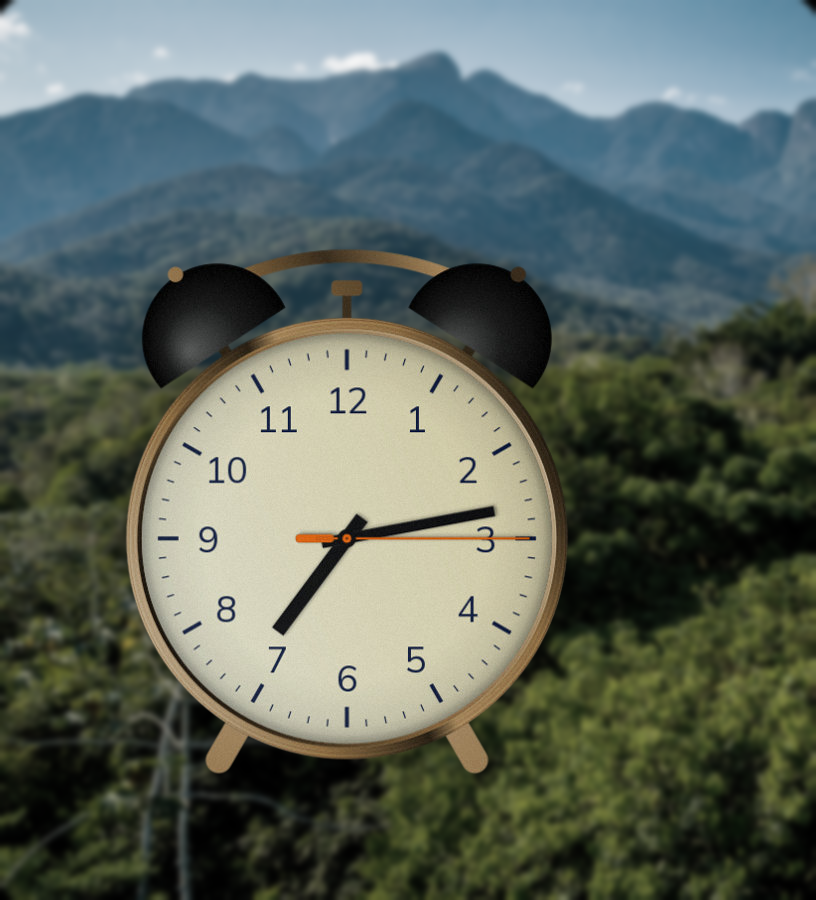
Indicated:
**7:13:15**
